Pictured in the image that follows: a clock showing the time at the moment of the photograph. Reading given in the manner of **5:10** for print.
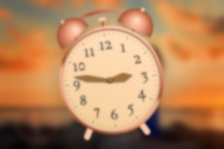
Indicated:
**2:47**
